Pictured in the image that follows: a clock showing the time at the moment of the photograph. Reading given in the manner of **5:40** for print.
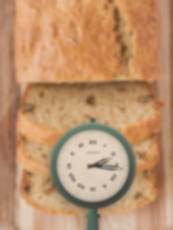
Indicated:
**2:16**
